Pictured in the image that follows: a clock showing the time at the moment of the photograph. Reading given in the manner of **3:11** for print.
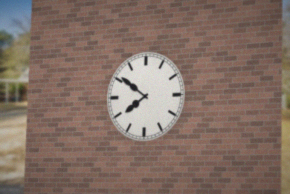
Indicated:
**7:51**
